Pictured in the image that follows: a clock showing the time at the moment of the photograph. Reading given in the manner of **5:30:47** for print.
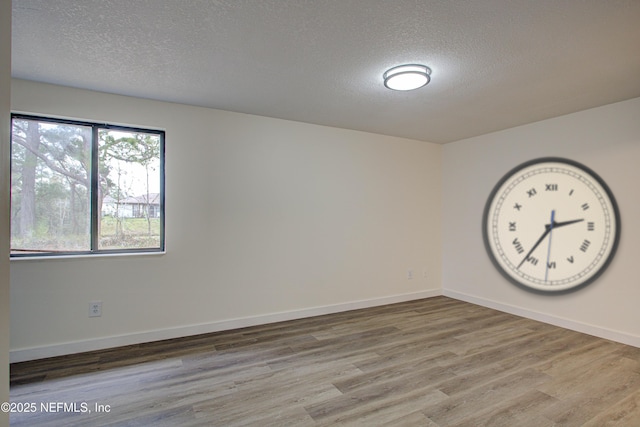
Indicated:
**2:36:31**
